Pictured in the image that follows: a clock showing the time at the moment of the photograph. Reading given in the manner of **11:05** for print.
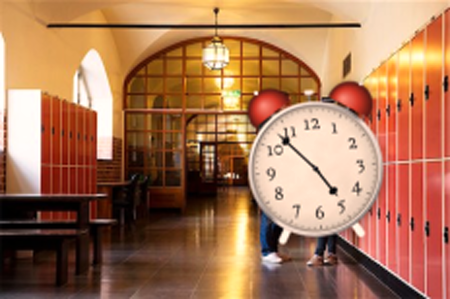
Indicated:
**4:53**
